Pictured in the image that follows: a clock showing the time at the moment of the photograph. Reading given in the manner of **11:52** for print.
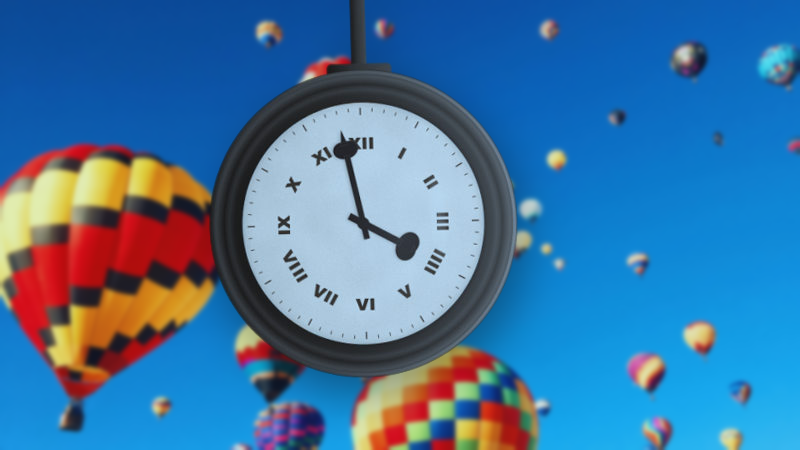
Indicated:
**3:58**
